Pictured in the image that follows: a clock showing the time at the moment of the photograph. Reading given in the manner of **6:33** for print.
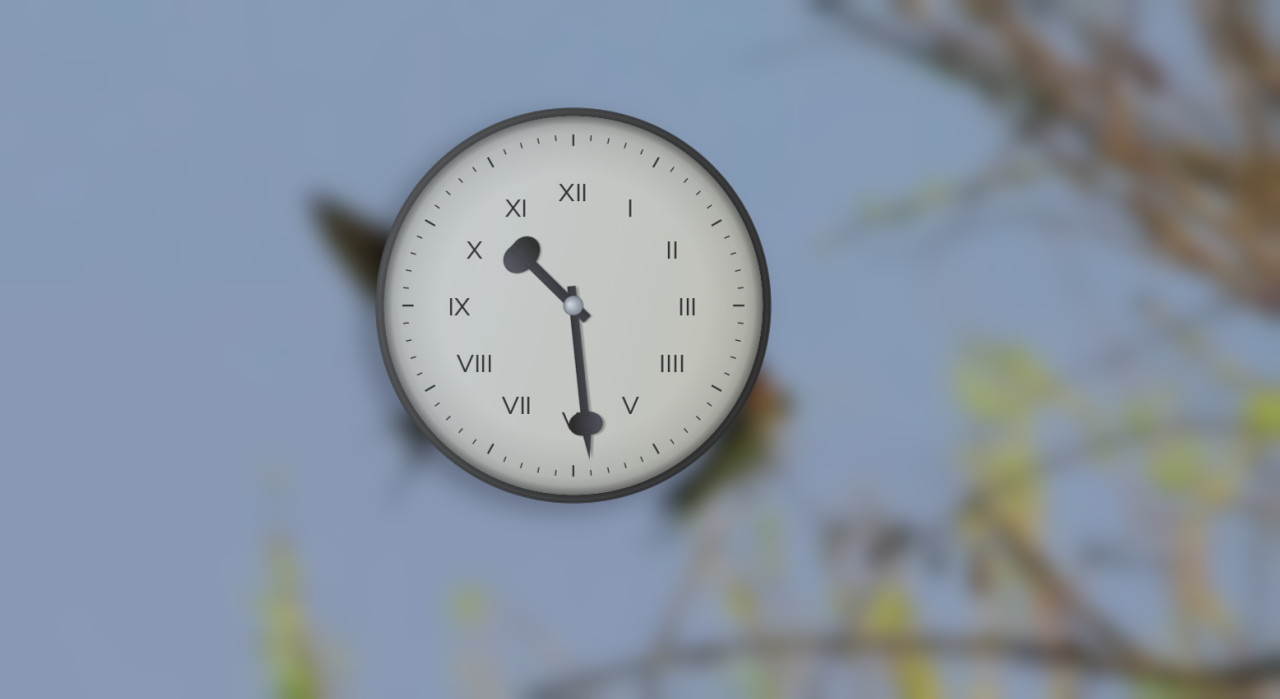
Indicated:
**10:29**
